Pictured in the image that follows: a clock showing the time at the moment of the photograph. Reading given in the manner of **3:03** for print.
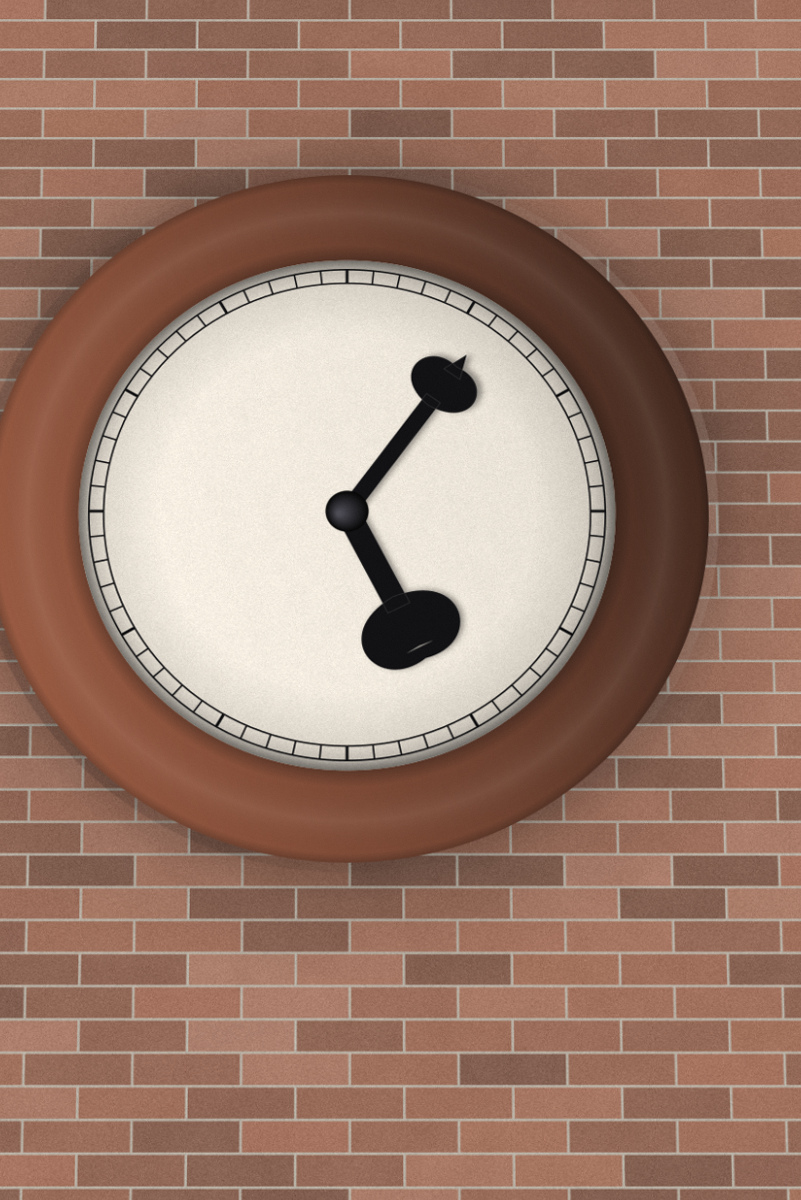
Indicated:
**5:06**
